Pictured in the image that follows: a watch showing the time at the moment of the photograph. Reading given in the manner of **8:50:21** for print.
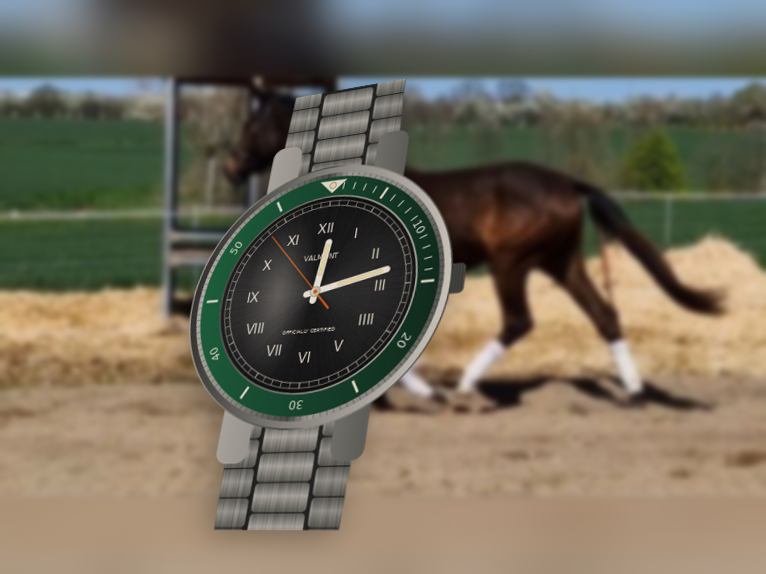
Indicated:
**12:12:53**
